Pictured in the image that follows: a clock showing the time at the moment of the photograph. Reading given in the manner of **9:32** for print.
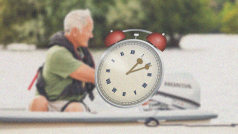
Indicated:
**1:11**
